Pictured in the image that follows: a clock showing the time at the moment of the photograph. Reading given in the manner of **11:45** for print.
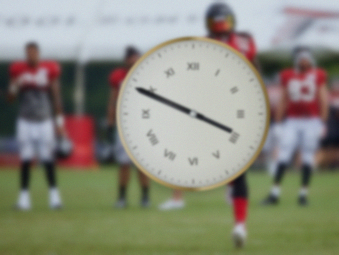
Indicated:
**3:49**
